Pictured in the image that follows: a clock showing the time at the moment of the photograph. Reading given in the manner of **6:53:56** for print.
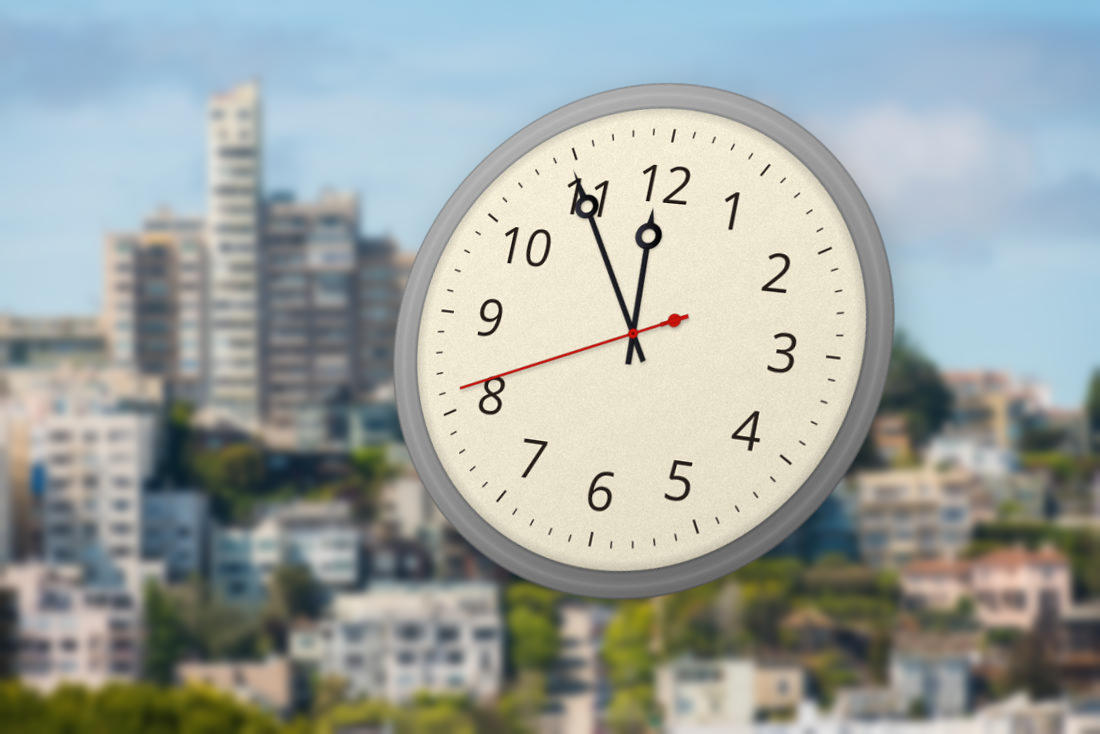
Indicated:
**11:54:41**
